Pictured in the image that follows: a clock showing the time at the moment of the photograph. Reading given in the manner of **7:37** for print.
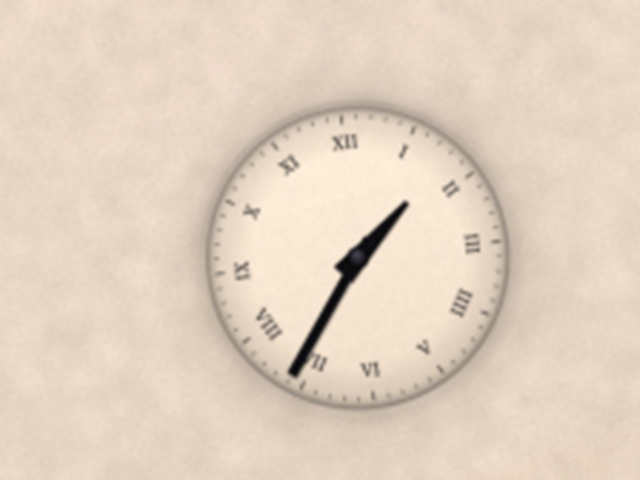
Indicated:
**1:36**
